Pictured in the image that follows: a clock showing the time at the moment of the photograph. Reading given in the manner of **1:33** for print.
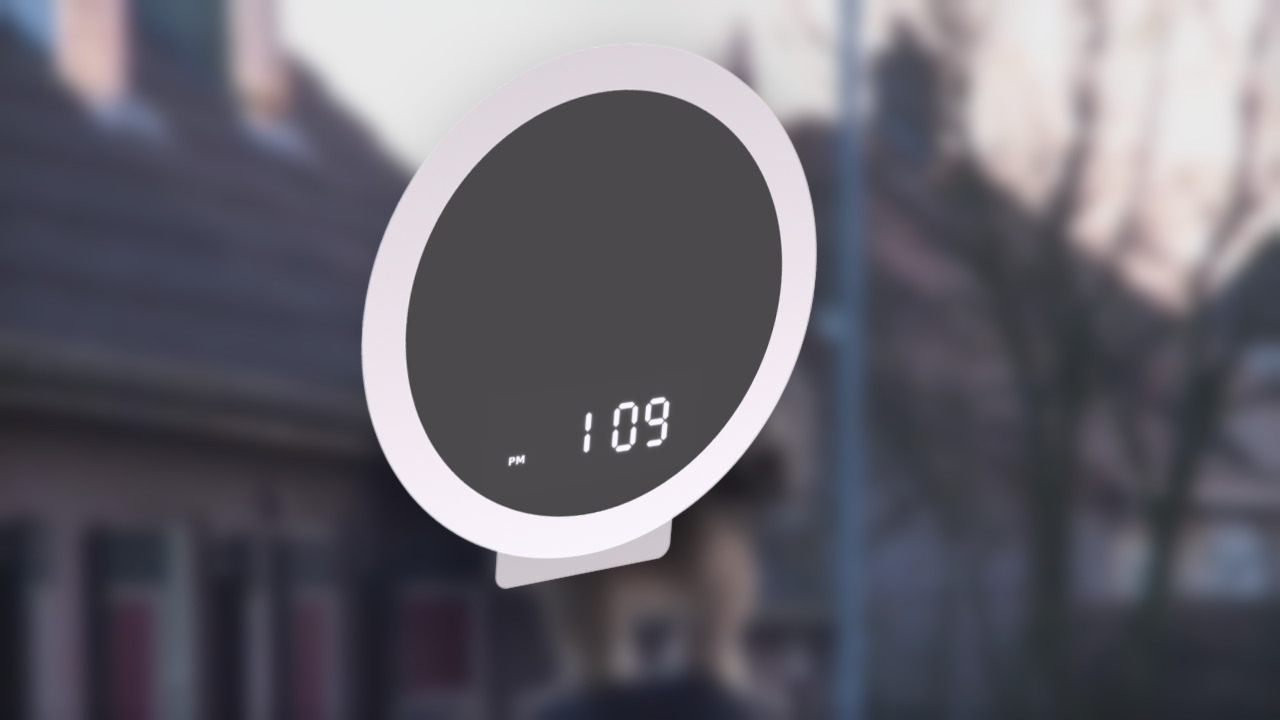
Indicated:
**1:09**
